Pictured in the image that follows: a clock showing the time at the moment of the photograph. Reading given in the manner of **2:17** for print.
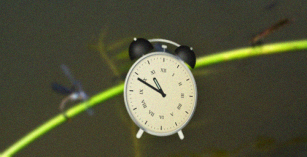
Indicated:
**10:49**
